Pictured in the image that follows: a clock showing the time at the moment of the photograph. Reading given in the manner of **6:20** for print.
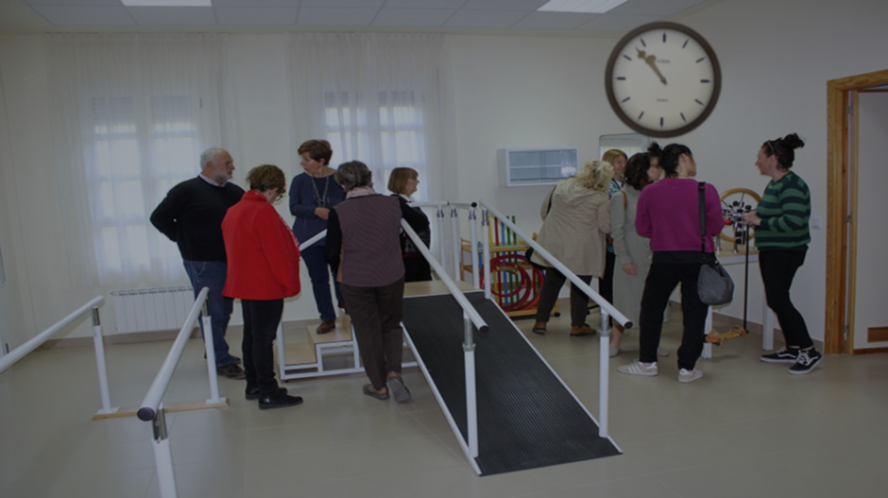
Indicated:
**10:53**
